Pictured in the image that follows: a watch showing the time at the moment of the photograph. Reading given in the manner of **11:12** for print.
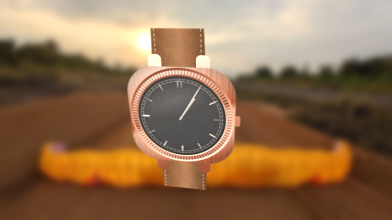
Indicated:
**1:05**
